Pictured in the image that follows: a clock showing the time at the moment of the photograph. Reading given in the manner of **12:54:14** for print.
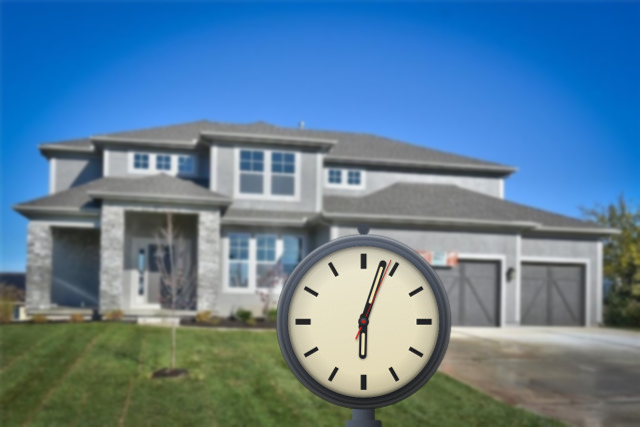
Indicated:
**6:03:04**
